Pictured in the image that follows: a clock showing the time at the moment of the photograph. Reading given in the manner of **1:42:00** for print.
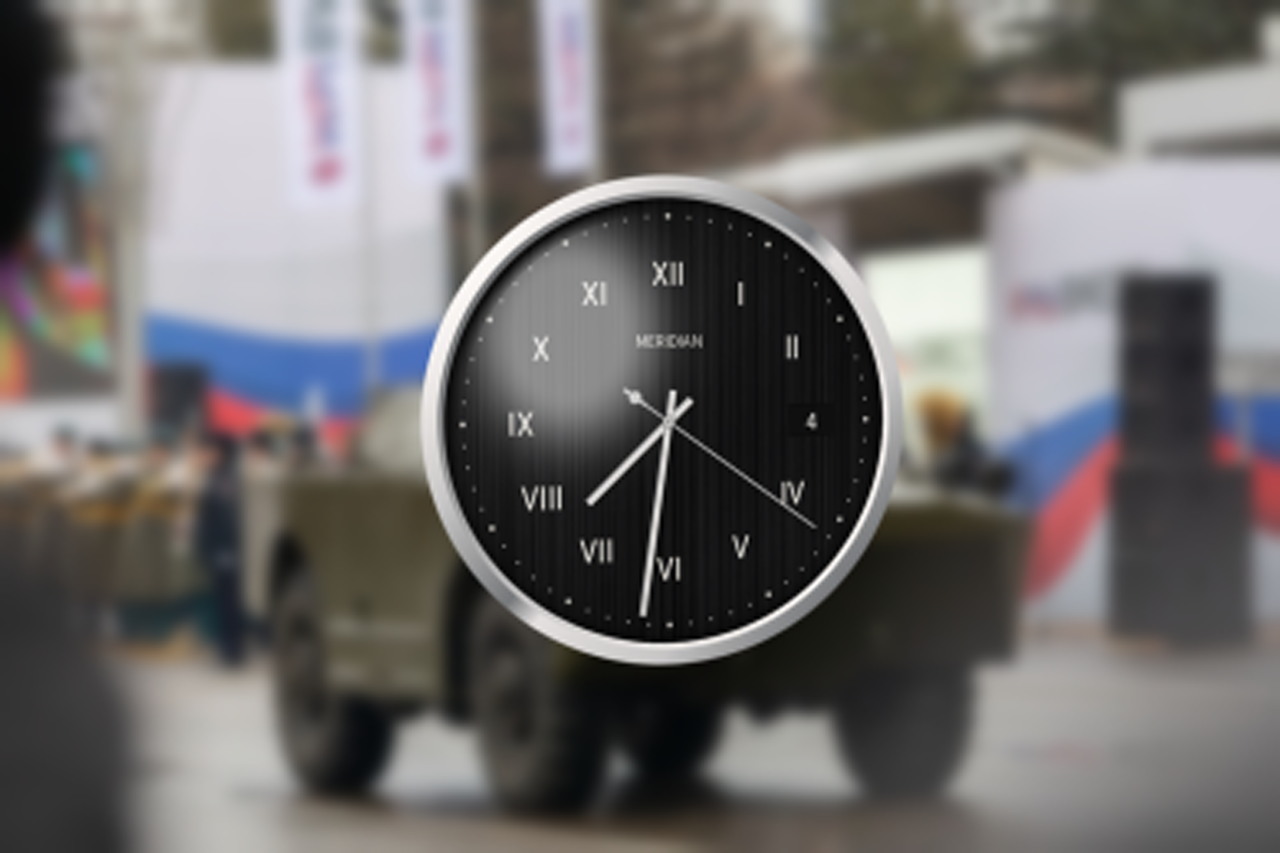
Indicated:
**7:31:21**
